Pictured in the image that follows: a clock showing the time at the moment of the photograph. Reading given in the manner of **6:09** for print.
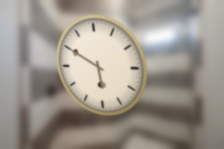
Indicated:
**5:50**
